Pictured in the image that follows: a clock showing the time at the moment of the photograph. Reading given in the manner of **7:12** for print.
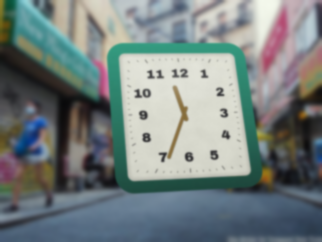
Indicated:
**11:34**
